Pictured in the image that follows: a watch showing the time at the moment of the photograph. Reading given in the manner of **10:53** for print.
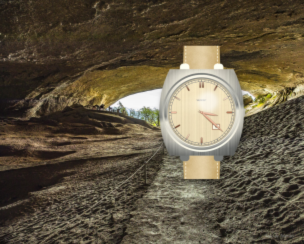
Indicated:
**3:22**
